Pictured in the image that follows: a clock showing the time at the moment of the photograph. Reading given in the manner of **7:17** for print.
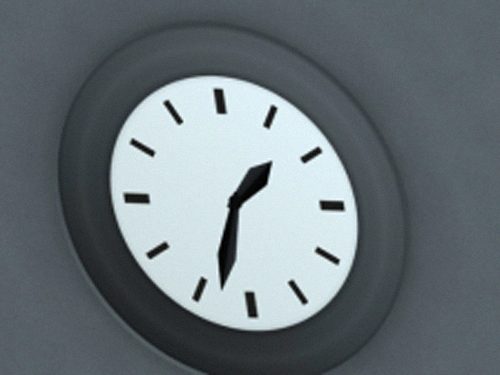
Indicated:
**1:33**
